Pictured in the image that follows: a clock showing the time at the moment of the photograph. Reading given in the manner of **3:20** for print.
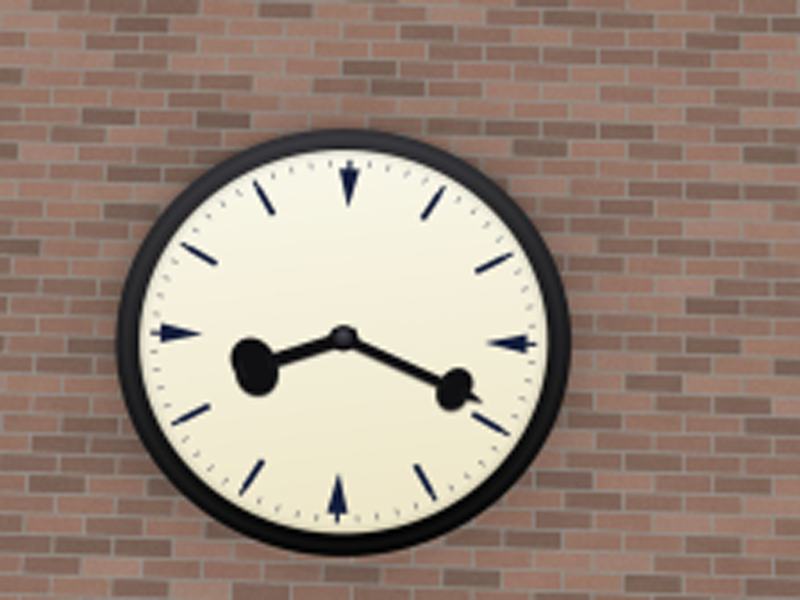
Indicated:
**8:19**
